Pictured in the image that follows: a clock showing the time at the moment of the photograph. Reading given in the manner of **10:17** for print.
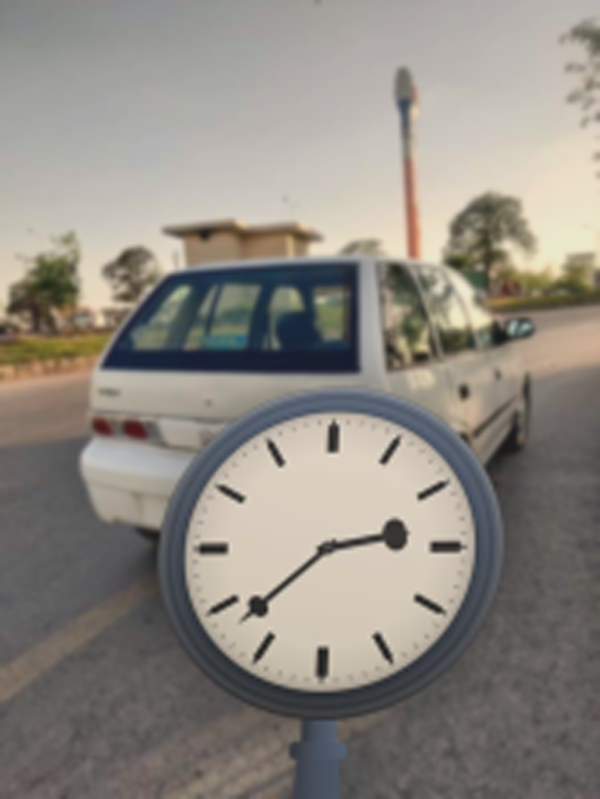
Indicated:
**2:38**
